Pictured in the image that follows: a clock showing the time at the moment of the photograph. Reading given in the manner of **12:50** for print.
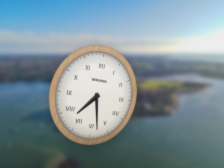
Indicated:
**7:28**
